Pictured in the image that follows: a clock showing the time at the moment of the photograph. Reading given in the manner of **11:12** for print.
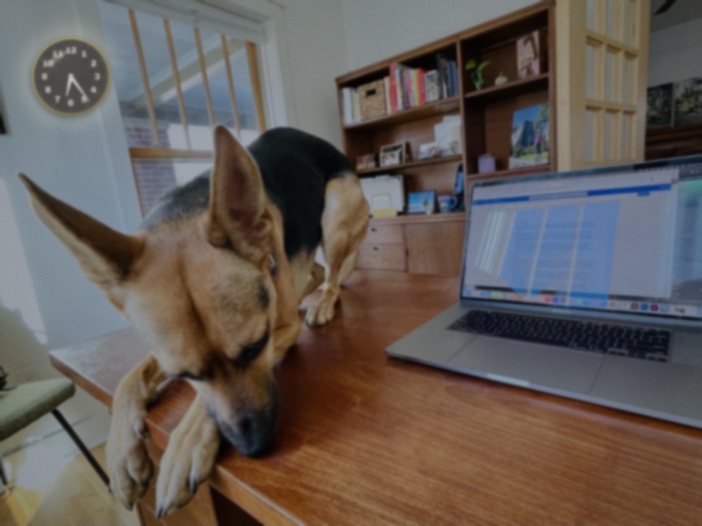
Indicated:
**6:24**
